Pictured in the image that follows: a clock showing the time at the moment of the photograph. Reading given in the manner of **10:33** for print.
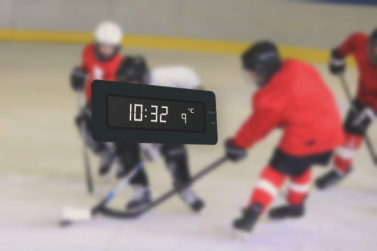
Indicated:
**10:32**
